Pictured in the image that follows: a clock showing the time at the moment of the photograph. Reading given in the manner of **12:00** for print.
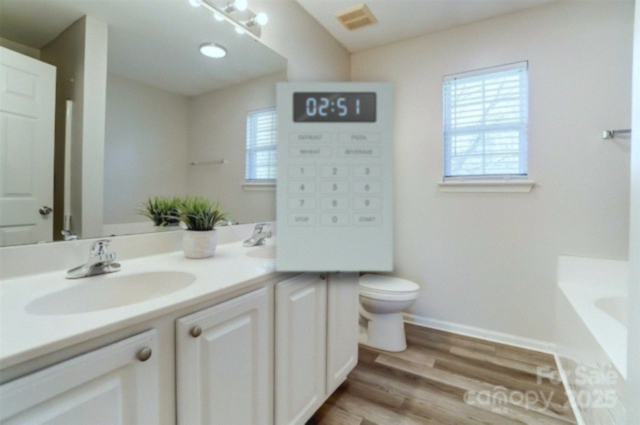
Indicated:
**2:51**
